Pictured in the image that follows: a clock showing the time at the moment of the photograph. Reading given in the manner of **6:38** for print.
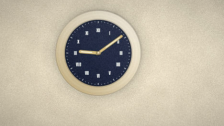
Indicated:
**9:09**
